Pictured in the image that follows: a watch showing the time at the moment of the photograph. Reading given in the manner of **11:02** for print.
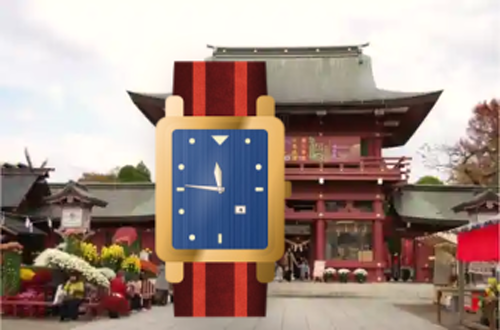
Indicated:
**11:46**
